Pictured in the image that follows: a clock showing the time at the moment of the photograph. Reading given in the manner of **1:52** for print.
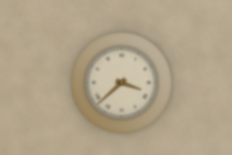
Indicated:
**3:38**
